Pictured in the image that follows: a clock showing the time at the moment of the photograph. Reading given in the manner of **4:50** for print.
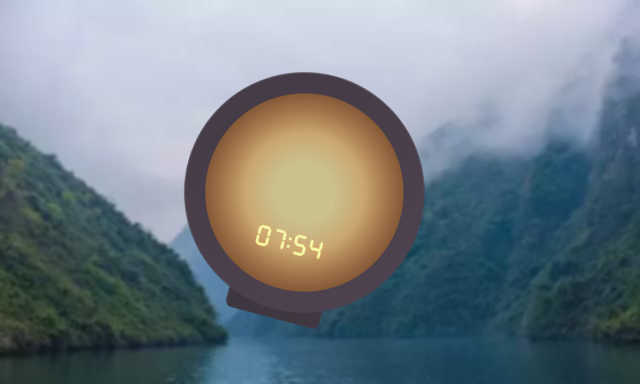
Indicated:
**7:54**
